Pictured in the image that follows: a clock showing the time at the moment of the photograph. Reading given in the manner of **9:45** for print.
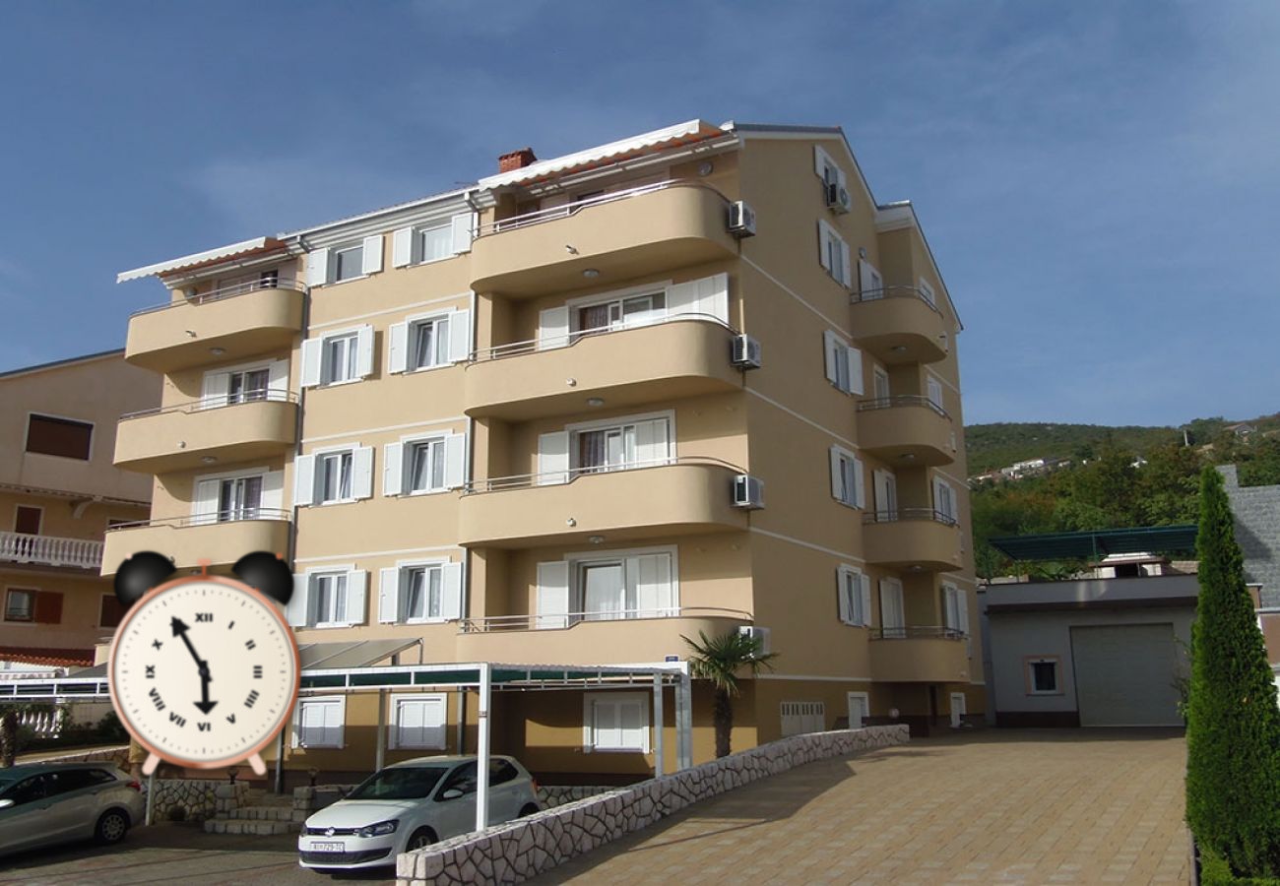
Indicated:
**5:55**
